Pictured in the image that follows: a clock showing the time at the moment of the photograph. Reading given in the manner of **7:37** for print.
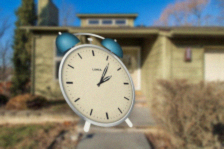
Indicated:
**2:06**
